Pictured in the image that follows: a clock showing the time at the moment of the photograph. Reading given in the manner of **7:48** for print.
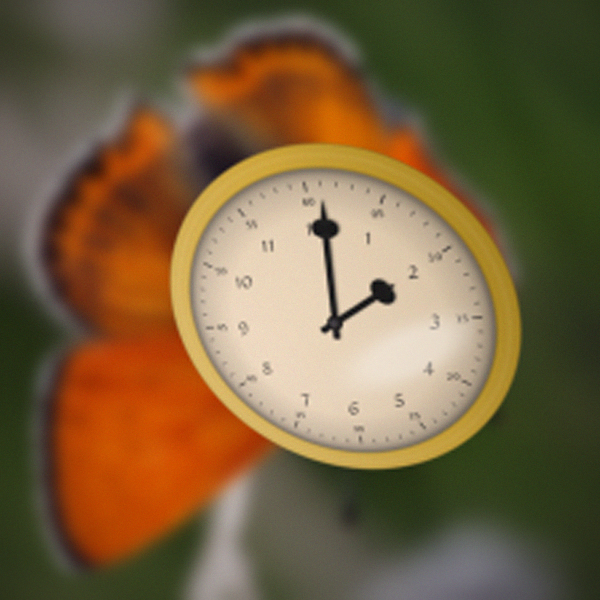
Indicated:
**2:01**
